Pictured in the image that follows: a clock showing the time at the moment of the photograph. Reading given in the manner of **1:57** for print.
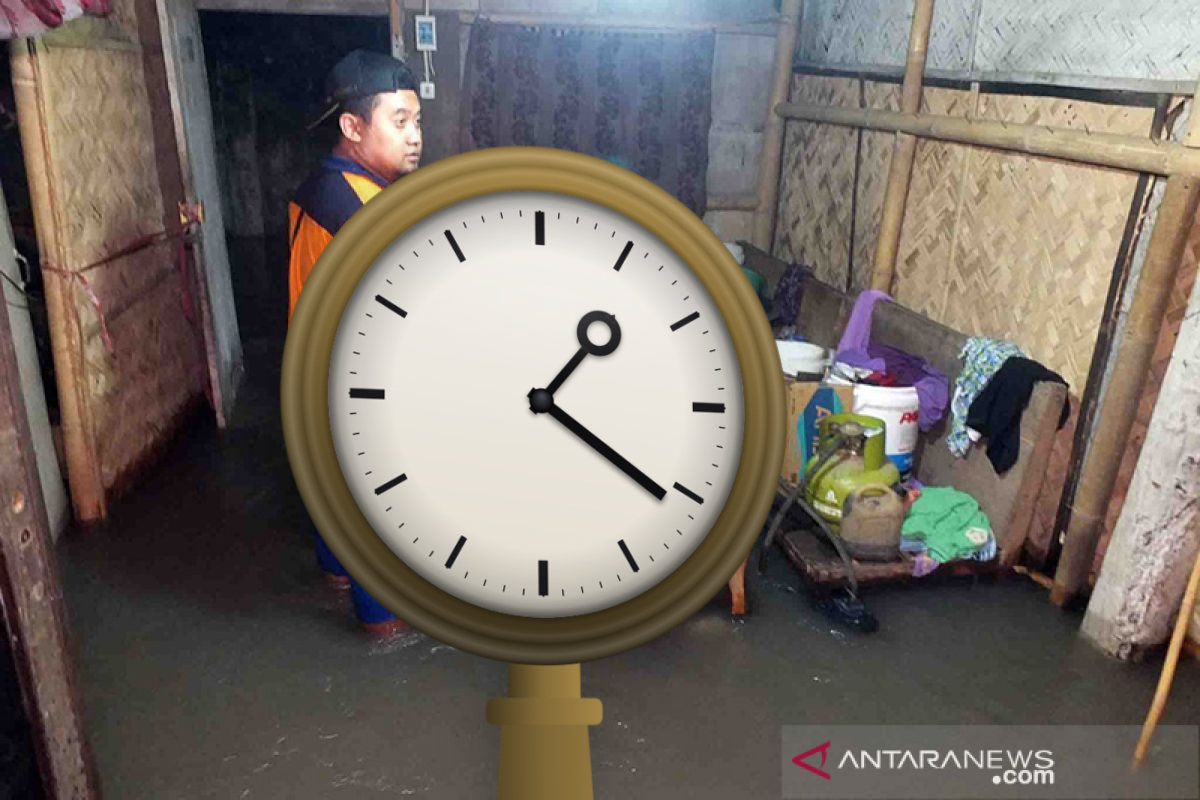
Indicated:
**1:21**
